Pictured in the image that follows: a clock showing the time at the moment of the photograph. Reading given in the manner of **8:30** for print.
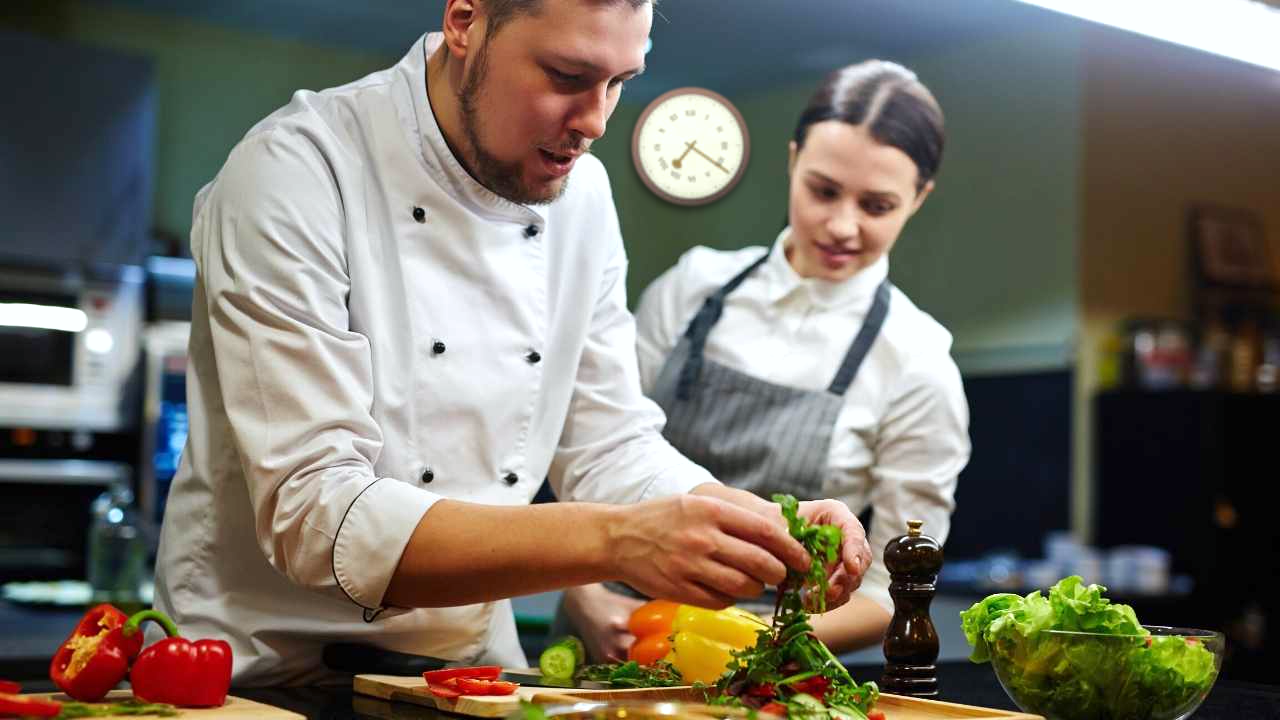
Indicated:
**7:21**
